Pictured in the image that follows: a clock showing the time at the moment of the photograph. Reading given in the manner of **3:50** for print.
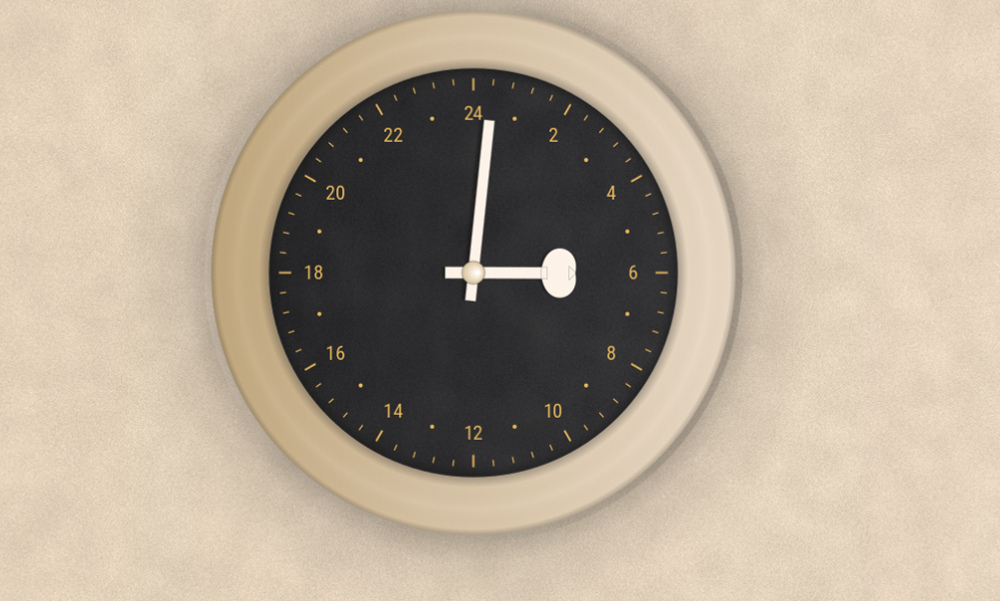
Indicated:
**6:01**
